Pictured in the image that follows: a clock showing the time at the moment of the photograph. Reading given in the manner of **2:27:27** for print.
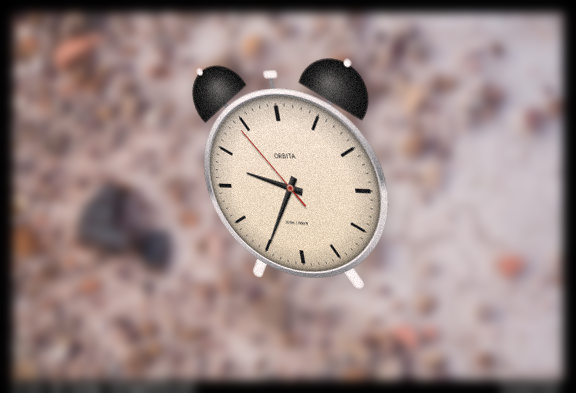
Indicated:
**9:34:54**
